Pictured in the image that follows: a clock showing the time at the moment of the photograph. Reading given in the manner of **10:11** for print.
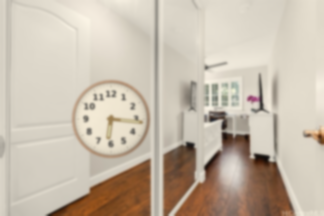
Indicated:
**6:16**
